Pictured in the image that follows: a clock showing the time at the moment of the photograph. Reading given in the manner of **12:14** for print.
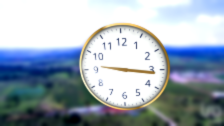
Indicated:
**9:16**
